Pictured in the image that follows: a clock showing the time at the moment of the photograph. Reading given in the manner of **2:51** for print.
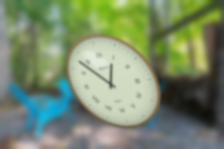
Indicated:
**12:53**
